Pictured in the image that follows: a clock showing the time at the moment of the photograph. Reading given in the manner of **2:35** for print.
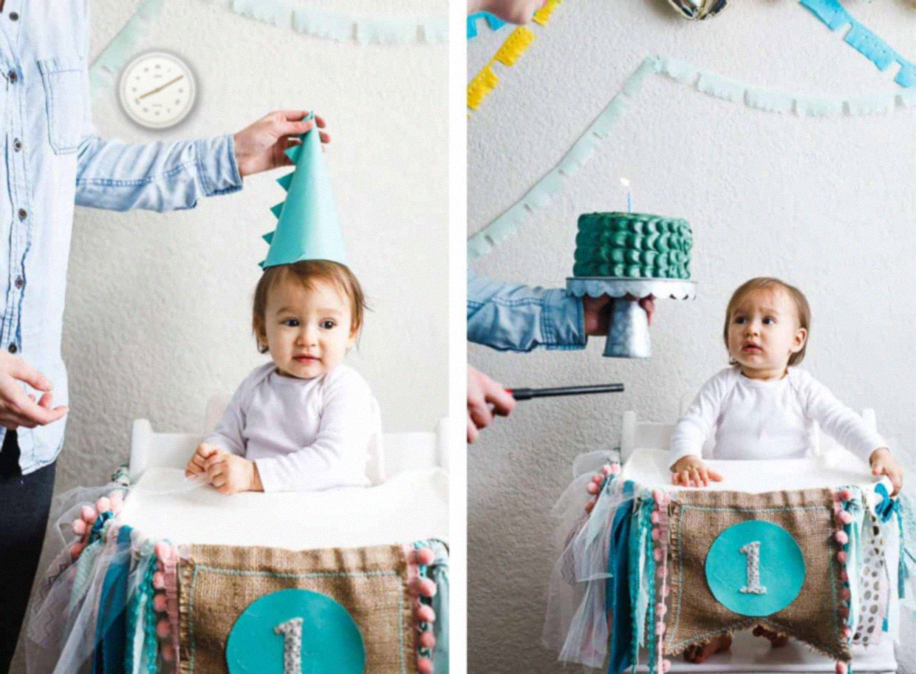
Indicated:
**8:10**
